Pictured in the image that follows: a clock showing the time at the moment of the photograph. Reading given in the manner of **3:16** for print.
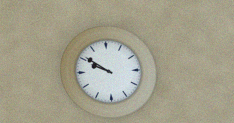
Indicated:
**9:51**
